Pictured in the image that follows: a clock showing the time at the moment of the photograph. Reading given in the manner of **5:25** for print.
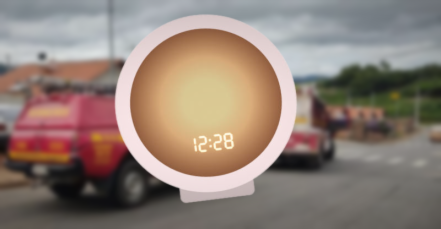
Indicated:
**12:28**
